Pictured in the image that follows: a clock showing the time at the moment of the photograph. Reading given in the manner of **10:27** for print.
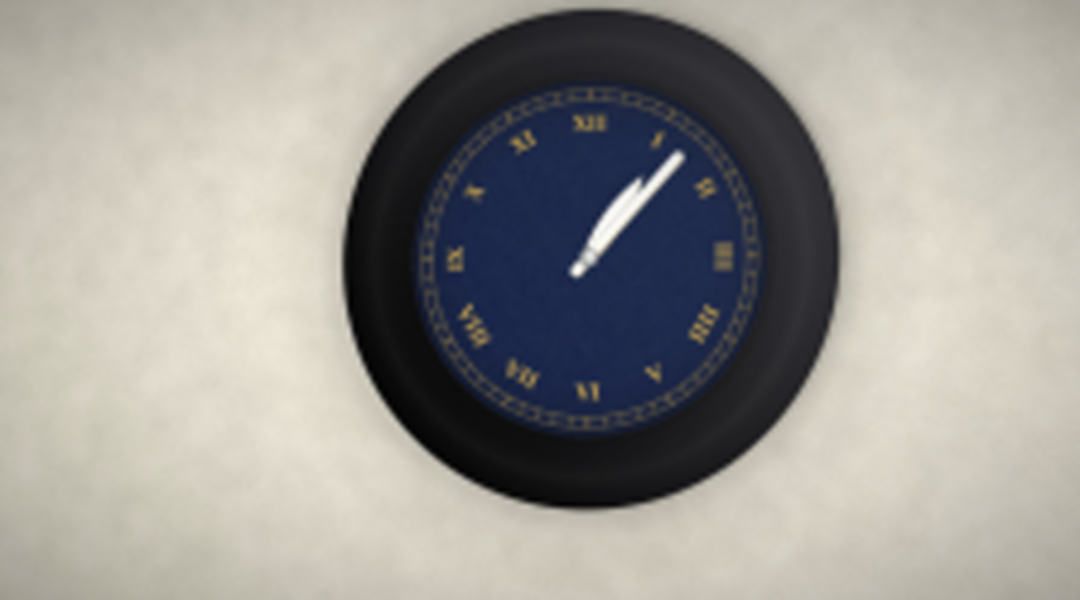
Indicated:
**1:07**
